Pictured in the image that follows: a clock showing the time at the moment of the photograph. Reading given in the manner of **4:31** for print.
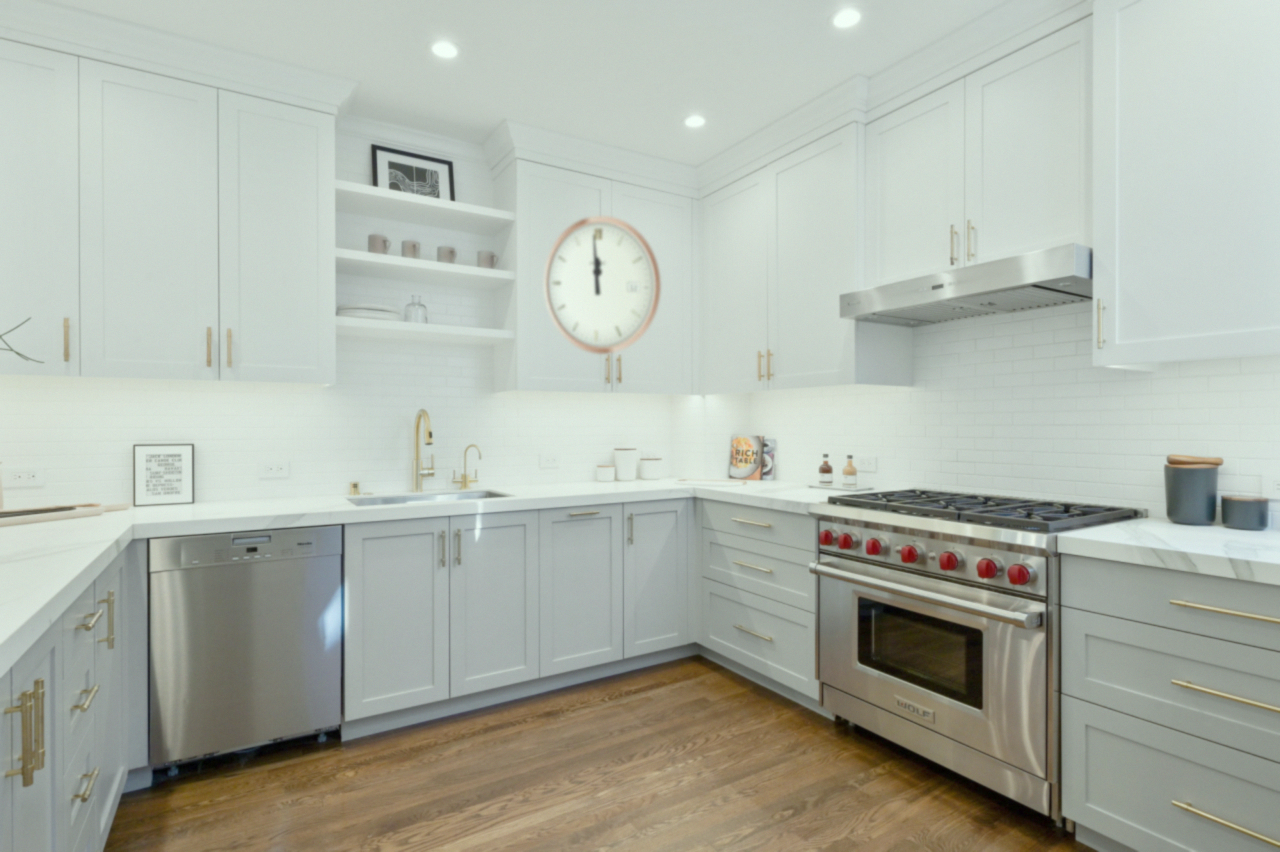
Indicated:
**11:59**
